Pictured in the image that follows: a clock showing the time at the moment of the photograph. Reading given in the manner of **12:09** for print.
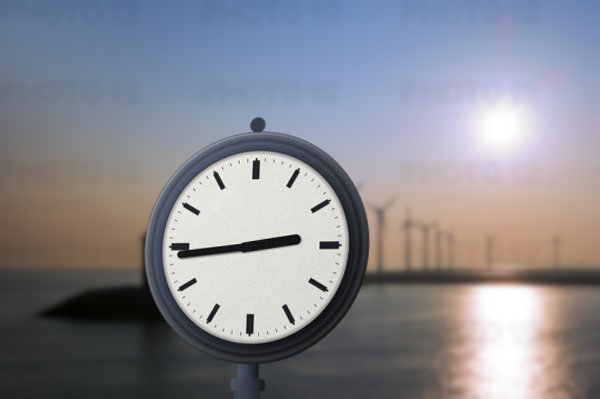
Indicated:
**2:44**
